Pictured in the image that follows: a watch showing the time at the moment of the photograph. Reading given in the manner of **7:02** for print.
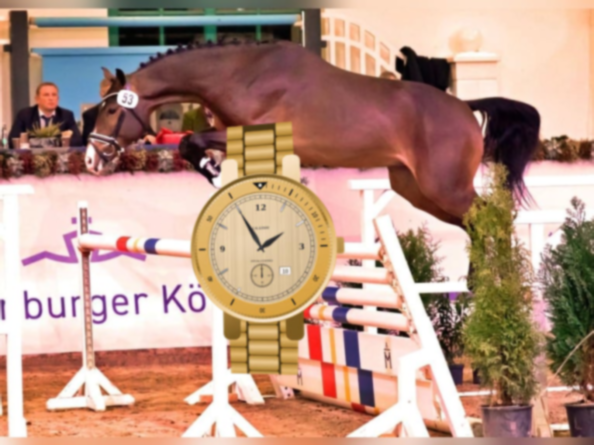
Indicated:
**1:55**
